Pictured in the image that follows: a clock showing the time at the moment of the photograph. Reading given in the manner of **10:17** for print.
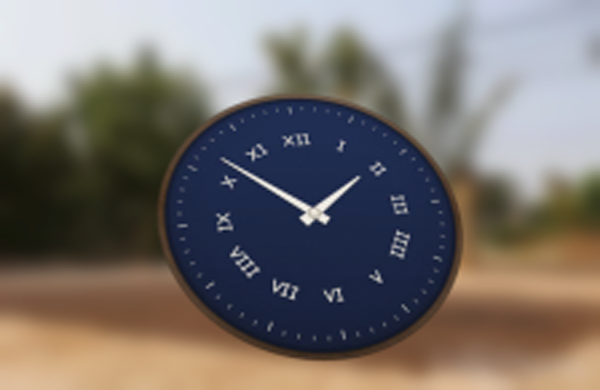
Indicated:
**1:52**
